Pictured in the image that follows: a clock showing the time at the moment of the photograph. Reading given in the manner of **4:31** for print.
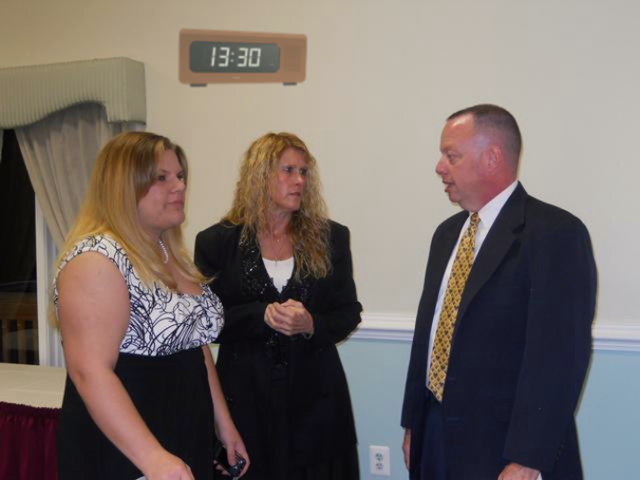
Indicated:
**13:30**
